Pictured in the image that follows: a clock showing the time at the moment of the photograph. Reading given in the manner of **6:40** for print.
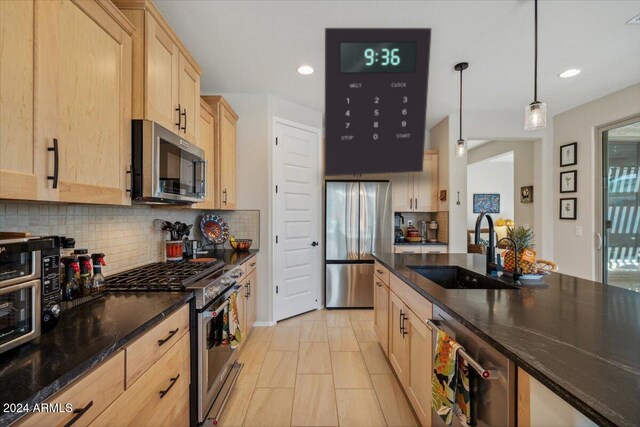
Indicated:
**9:36**
